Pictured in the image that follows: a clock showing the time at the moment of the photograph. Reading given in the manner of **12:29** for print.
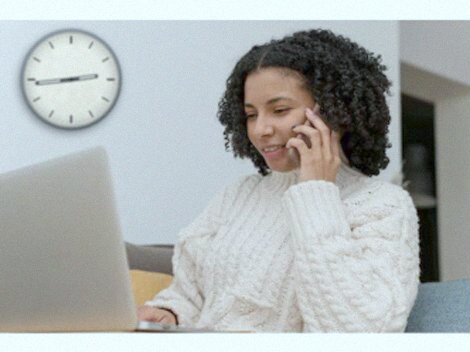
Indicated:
**2:44**
